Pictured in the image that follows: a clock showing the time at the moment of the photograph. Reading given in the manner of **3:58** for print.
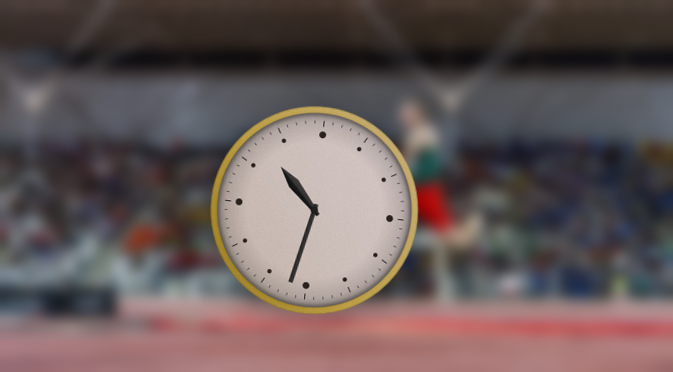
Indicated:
**10:32**
